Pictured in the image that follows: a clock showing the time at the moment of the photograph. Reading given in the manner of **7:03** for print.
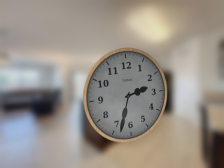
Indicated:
**2:33**
